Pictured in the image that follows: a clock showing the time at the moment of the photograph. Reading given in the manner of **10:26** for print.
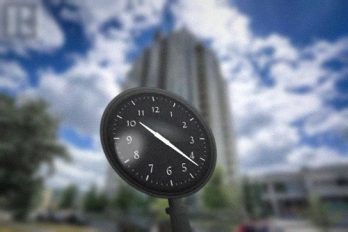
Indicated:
**10:22**
